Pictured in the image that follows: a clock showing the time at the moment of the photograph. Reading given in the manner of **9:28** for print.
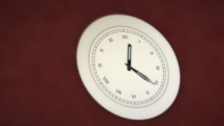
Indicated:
**12:21**
